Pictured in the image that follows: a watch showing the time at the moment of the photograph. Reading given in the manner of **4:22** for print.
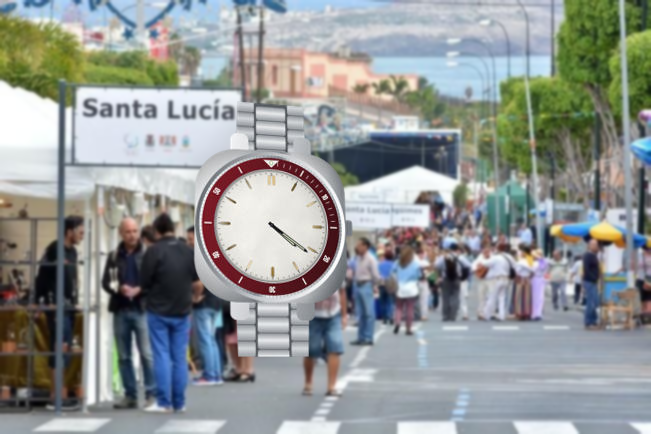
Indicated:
**4:21**
